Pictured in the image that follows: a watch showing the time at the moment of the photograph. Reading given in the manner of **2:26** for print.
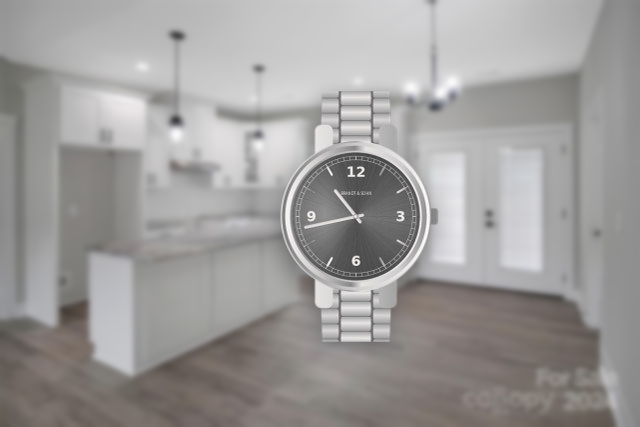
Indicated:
**10:43**
